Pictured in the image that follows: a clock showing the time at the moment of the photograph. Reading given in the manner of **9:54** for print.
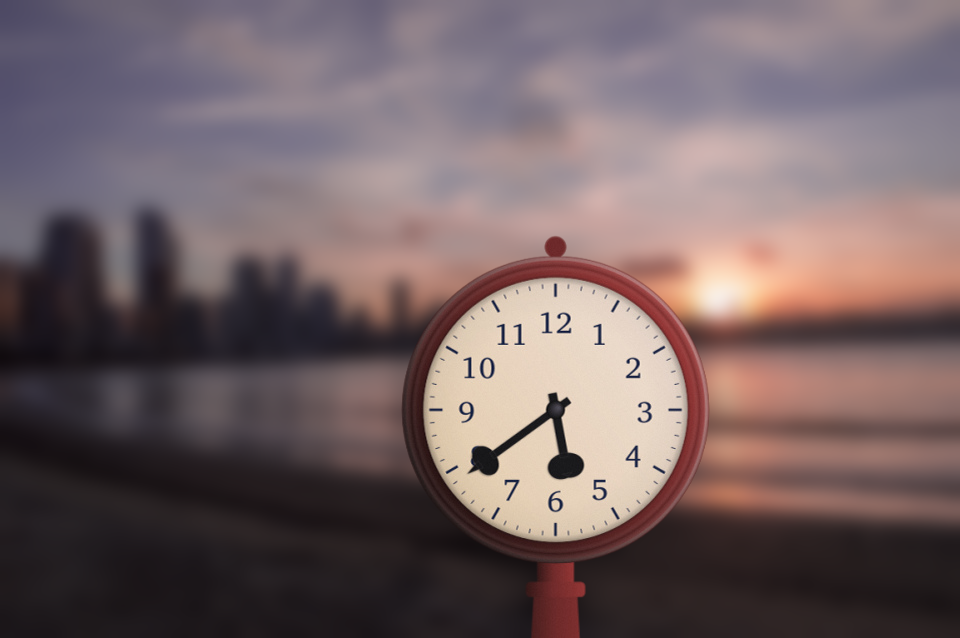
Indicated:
**5:39**
